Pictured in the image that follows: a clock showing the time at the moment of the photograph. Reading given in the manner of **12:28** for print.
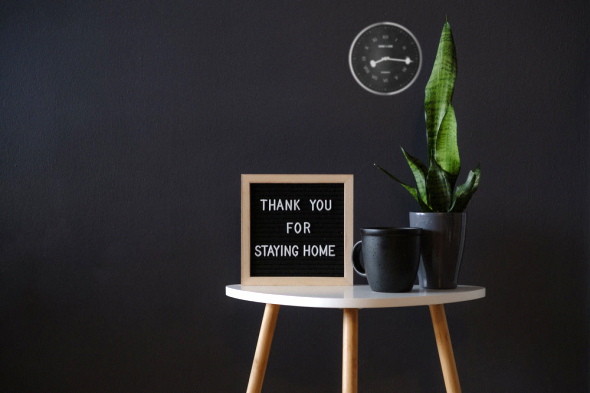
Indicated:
**8:16**
